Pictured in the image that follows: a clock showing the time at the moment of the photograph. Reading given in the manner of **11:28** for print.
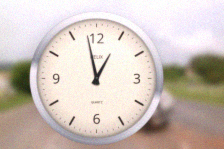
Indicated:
**12:58**
